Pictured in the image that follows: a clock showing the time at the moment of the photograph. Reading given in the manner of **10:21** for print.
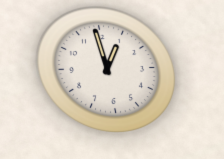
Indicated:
**12:59**
